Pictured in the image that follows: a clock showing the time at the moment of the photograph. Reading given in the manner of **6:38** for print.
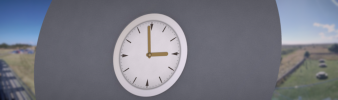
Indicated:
**2:59**
